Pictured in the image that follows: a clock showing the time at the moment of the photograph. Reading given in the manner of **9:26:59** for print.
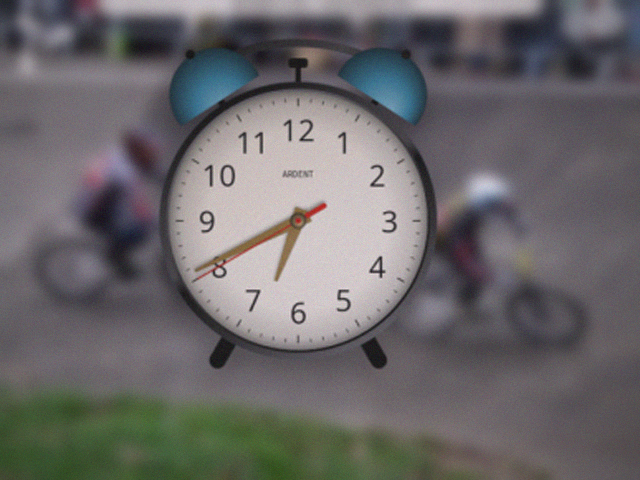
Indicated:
**6:40:40**
